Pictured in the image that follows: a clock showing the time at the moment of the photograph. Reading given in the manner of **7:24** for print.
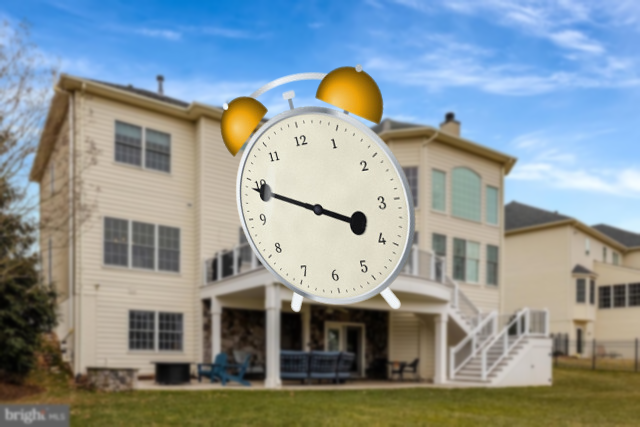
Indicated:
**3:49**
